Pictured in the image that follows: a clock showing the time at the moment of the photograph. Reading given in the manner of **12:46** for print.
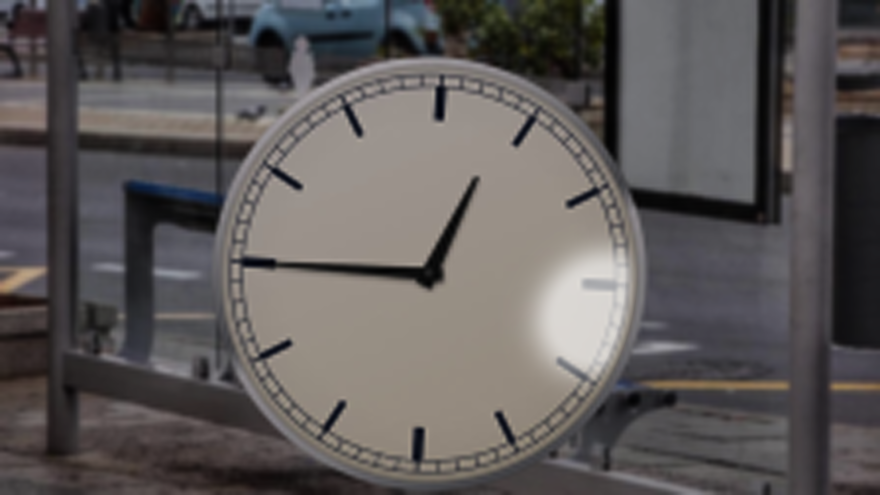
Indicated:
**12:45**
